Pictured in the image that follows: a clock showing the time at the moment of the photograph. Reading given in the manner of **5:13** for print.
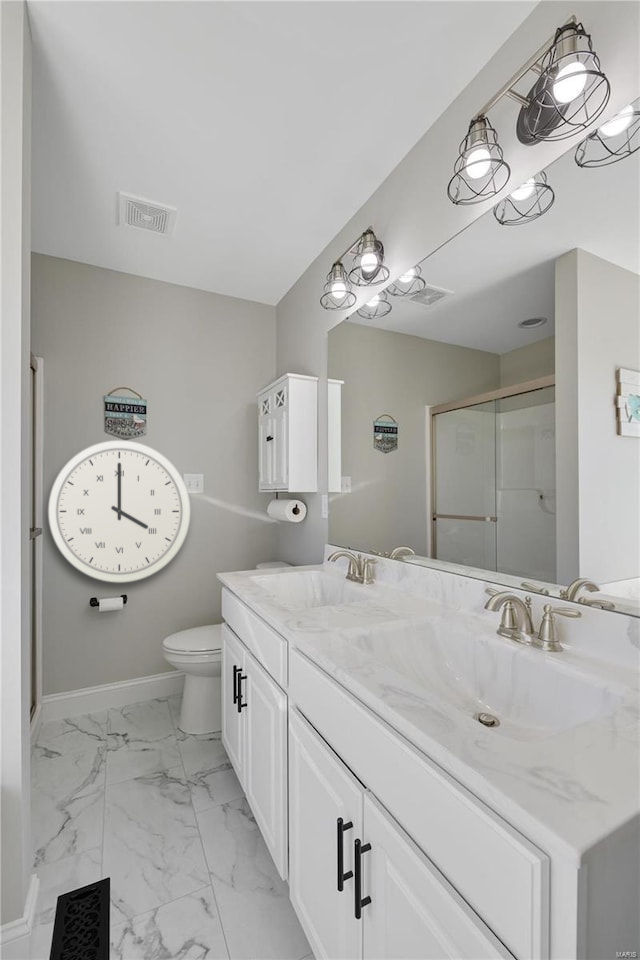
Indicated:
**4:00**
